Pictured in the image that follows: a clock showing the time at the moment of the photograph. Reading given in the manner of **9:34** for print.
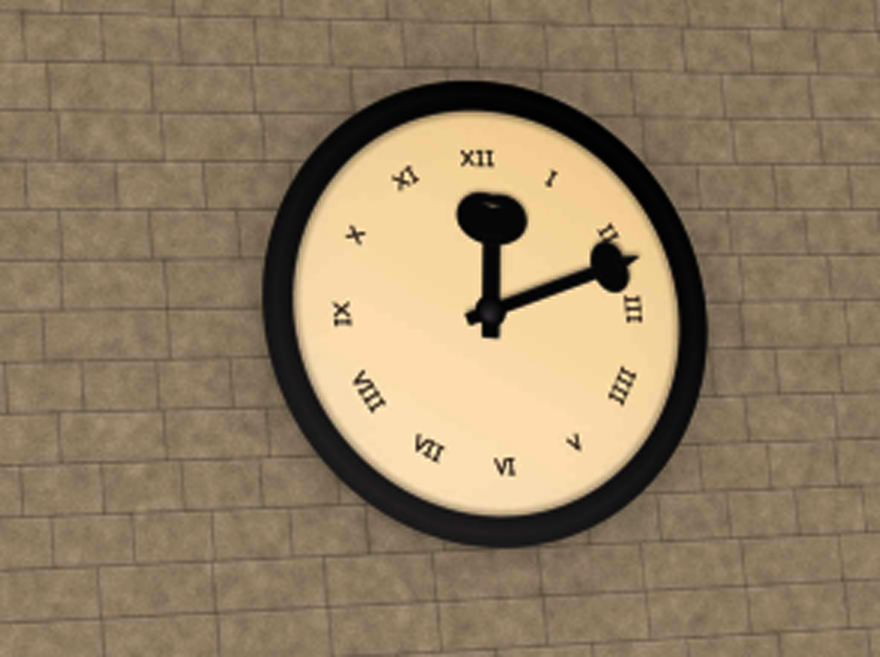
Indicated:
**12:12**
